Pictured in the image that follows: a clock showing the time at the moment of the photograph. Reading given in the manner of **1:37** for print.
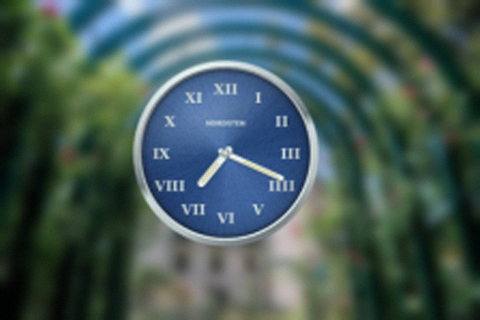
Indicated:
**7:19**
